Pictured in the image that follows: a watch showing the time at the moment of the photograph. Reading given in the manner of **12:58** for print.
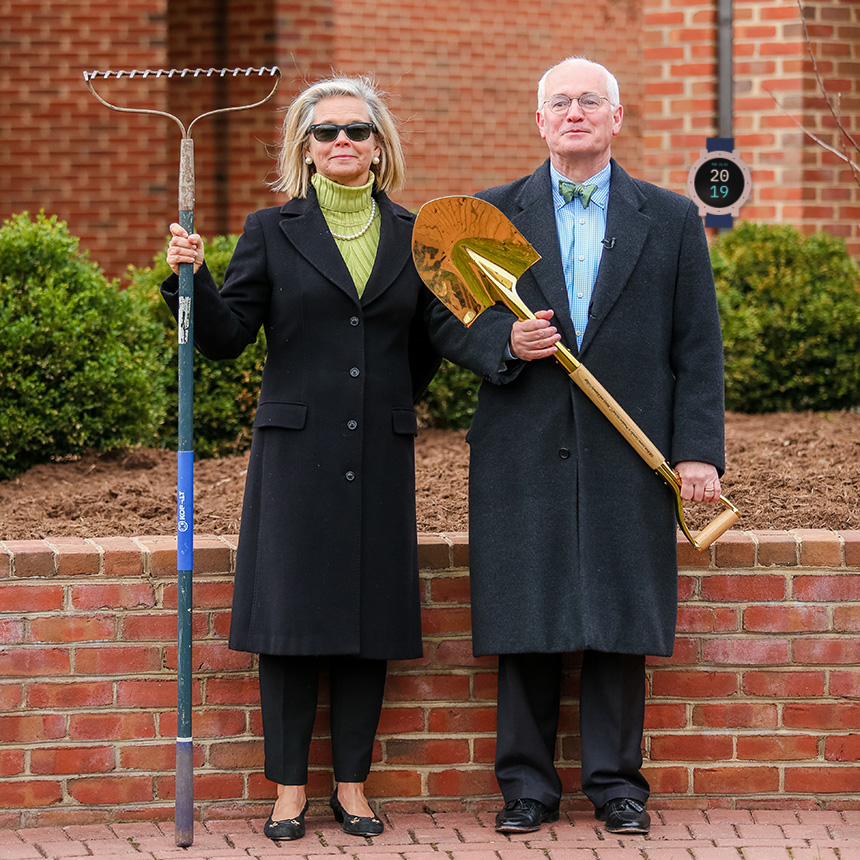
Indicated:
**20:19**
